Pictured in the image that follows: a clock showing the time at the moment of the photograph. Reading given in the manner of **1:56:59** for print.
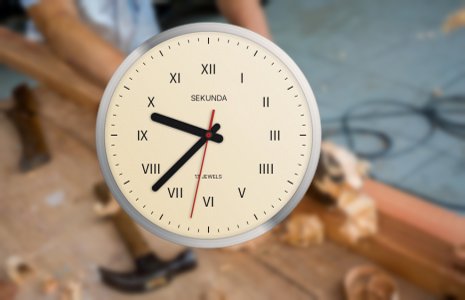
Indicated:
**9:37:32**
